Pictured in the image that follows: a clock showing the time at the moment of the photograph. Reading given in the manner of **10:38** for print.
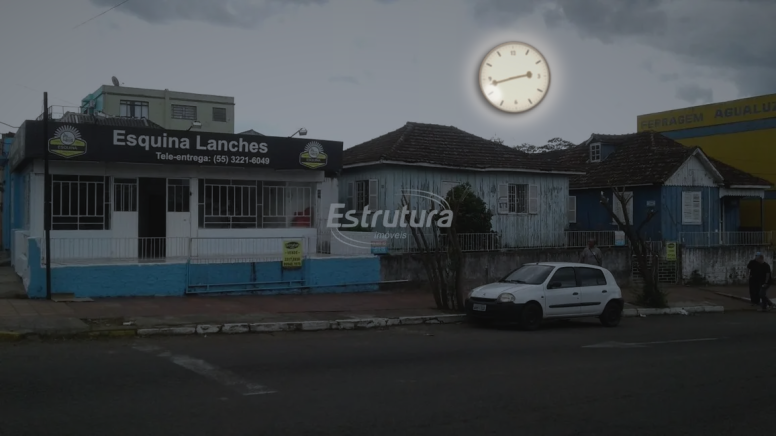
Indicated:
**2:43**
